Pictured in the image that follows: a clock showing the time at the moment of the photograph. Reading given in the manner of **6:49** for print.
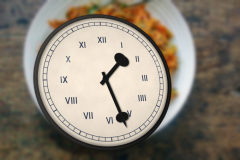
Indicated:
**1:27**
